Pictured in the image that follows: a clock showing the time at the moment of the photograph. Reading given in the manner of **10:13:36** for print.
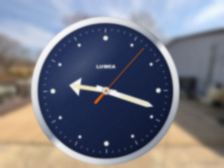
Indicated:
**9:18:07**
